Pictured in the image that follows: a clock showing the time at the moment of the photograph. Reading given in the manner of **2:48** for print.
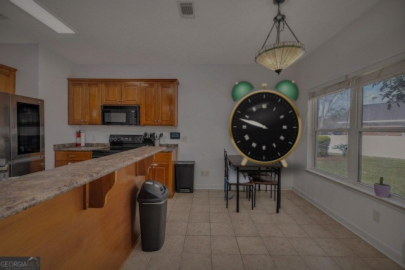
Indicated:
**9:48**
